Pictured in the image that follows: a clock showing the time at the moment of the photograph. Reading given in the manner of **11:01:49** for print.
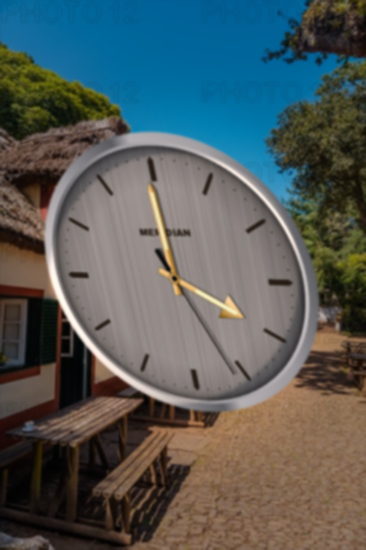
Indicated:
**3:59:26**
